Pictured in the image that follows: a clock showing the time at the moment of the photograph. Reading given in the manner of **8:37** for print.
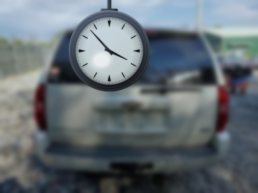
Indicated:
**3:53**
